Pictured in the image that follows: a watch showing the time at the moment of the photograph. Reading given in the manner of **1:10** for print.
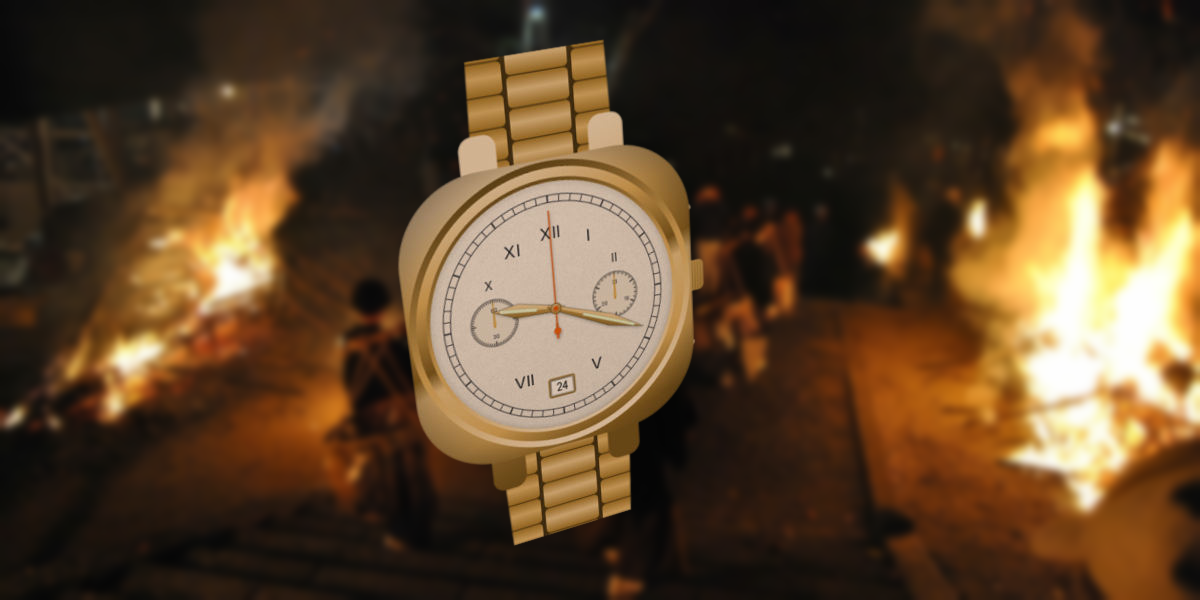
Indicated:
**9:19**
